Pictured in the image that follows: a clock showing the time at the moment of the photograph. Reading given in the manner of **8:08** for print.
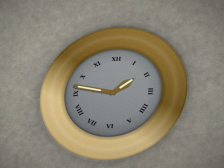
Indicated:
**1:47**
